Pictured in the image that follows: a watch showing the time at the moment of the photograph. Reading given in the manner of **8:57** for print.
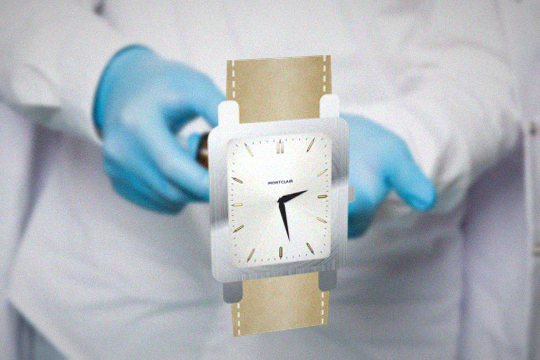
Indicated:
**2:28**
